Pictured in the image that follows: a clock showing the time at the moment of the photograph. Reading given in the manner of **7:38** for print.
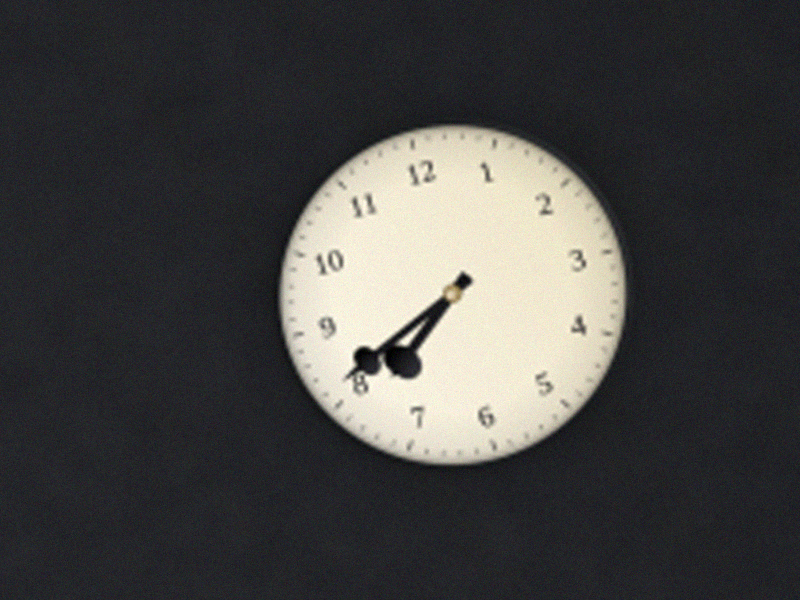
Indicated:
**7:41**
